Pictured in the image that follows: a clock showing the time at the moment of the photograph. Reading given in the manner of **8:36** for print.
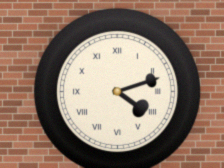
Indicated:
**4:12**
